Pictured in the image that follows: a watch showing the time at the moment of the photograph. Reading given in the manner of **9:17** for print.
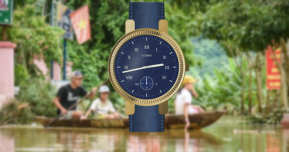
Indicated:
**2:43**
